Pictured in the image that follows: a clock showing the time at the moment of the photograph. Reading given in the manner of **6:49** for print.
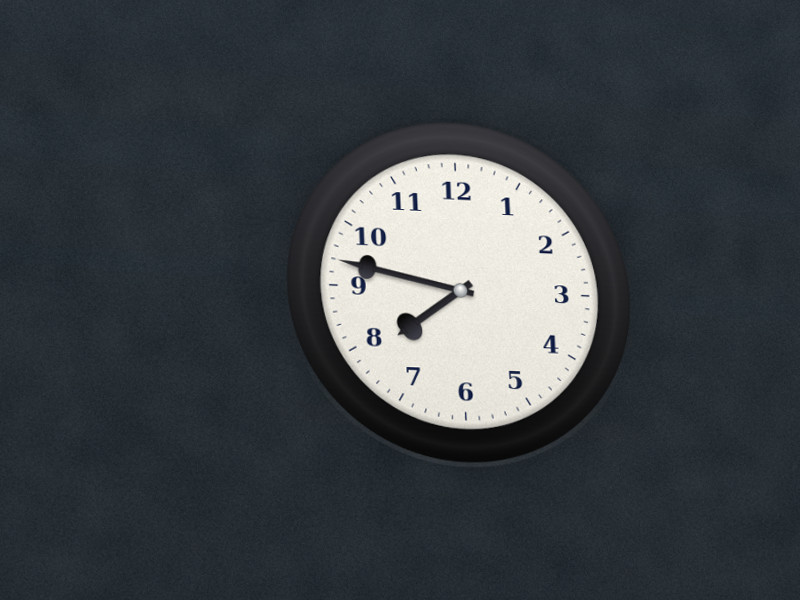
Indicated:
**7:47**
